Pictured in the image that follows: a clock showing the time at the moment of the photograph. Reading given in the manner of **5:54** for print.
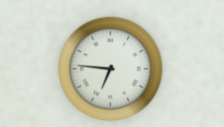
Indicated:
**6:46**
